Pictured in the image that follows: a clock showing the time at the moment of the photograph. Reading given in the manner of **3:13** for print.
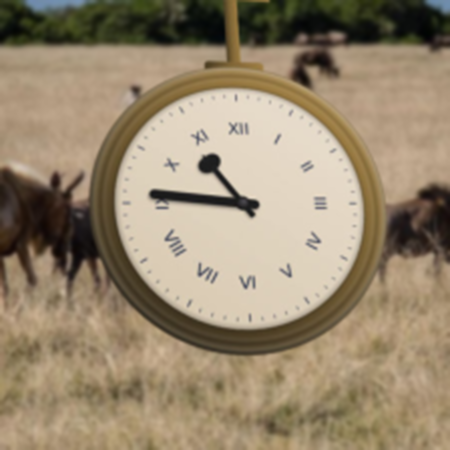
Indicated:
**10:46**
